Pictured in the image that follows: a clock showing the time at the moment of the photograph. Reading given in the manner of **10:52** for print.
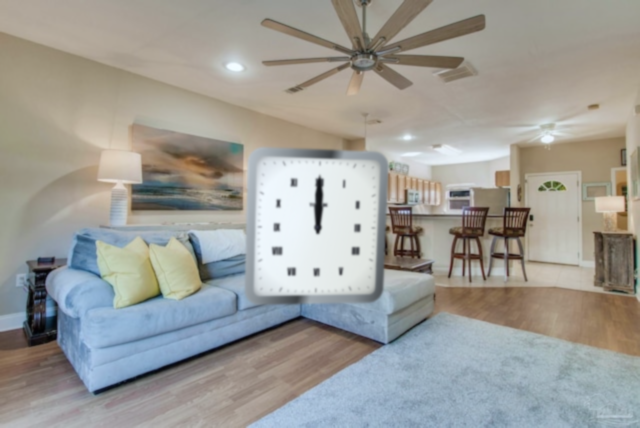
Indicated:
**12:00**
